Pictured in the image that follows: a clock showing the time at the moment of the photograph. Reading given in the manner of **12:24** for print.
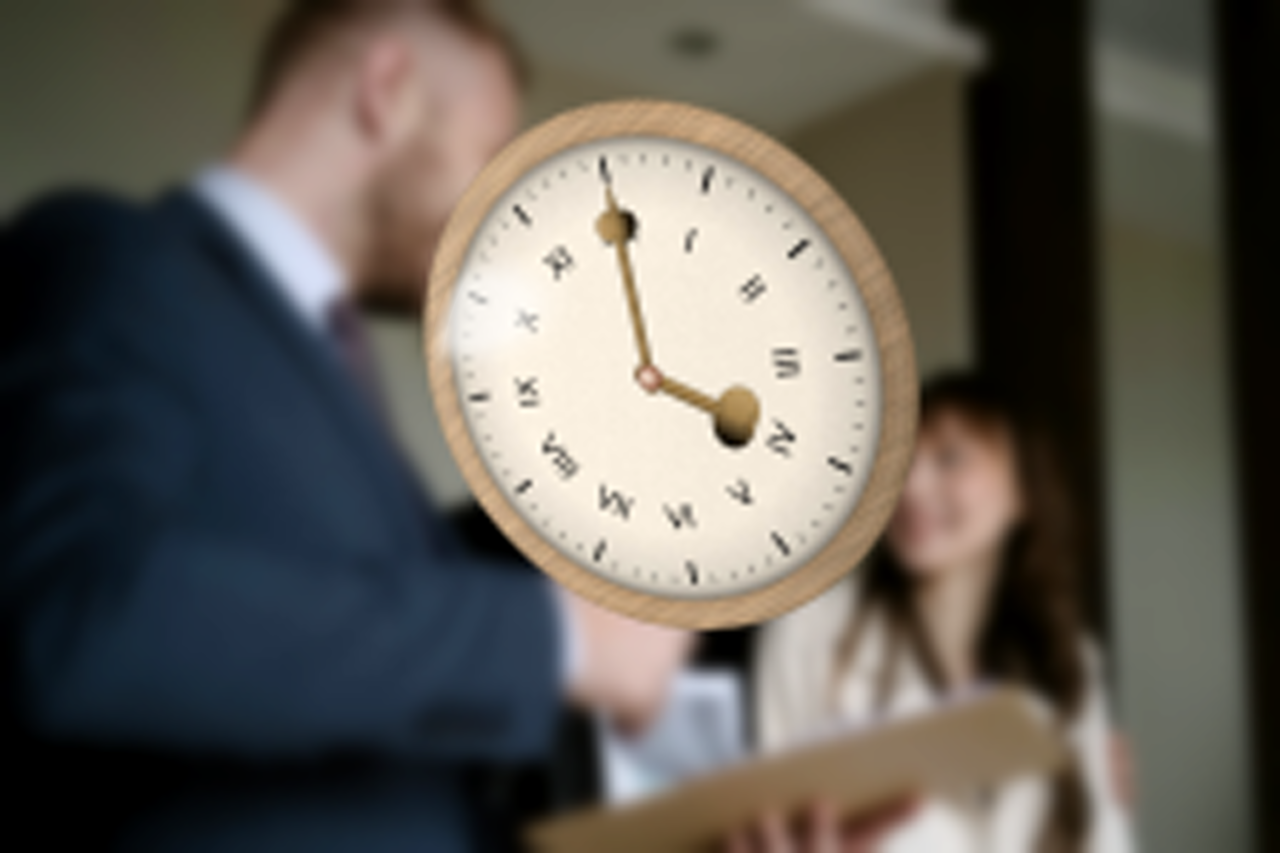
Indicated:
**4:00**
